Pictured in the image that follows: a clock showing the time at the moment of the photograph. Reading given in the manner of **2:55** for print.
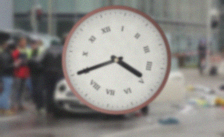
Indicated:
**4:45**
